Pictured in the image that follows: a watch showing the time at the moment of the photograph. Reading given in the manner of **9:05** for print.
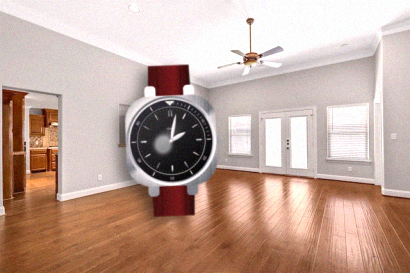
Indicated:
**2:02**
